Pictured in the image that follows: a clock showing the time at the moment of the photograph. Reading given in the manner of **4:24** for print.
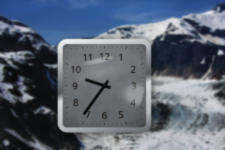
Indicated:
**9:36**
